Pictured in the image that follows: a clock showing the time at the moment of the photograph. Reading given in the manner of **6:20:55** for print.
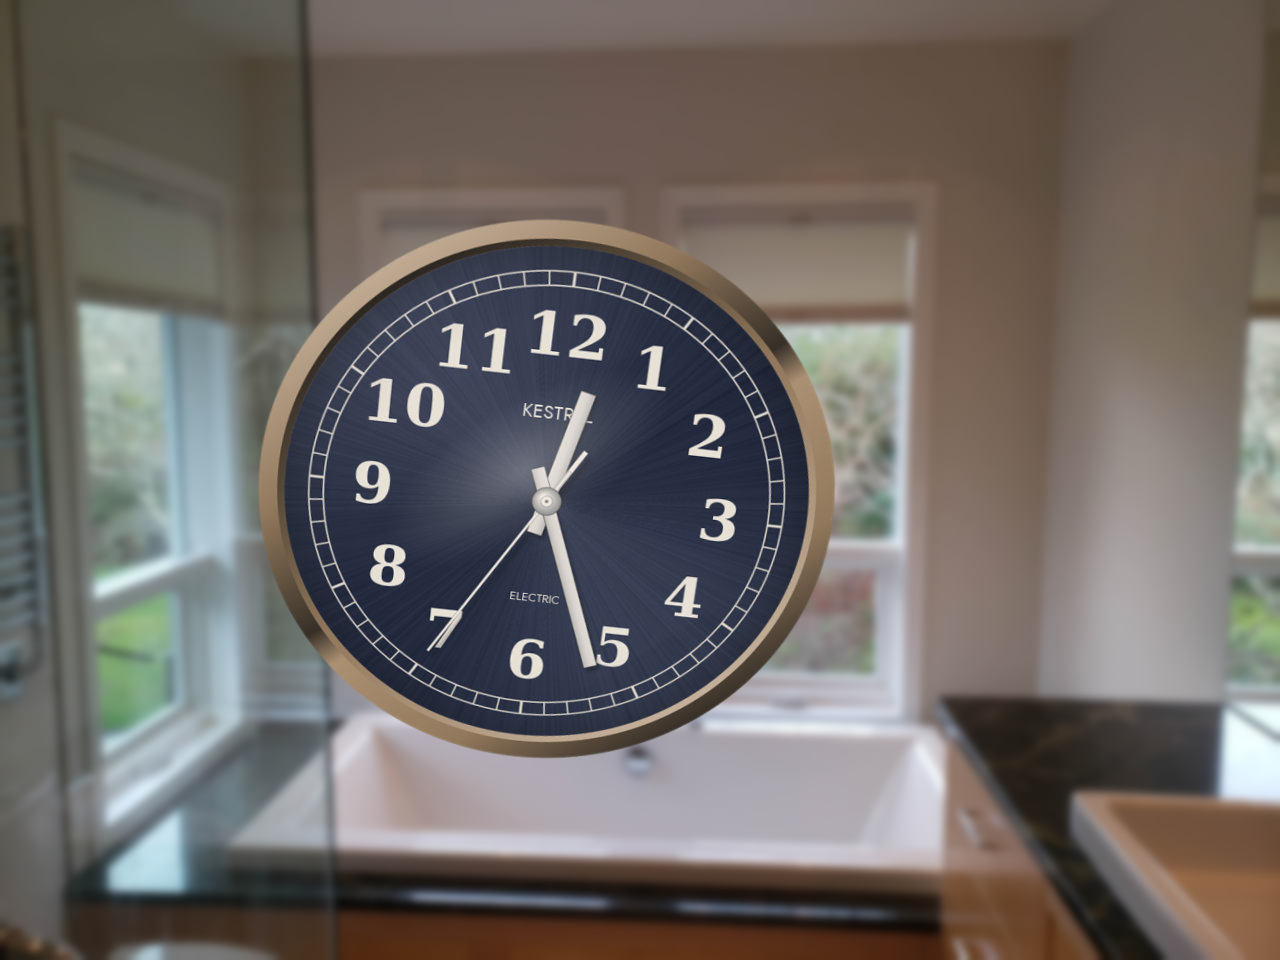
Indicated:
**12:26:35**
